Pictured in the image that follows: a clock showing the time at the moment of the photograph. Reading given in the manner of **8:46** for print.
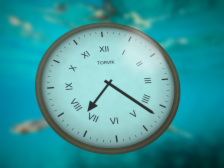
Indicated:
**7:22**
